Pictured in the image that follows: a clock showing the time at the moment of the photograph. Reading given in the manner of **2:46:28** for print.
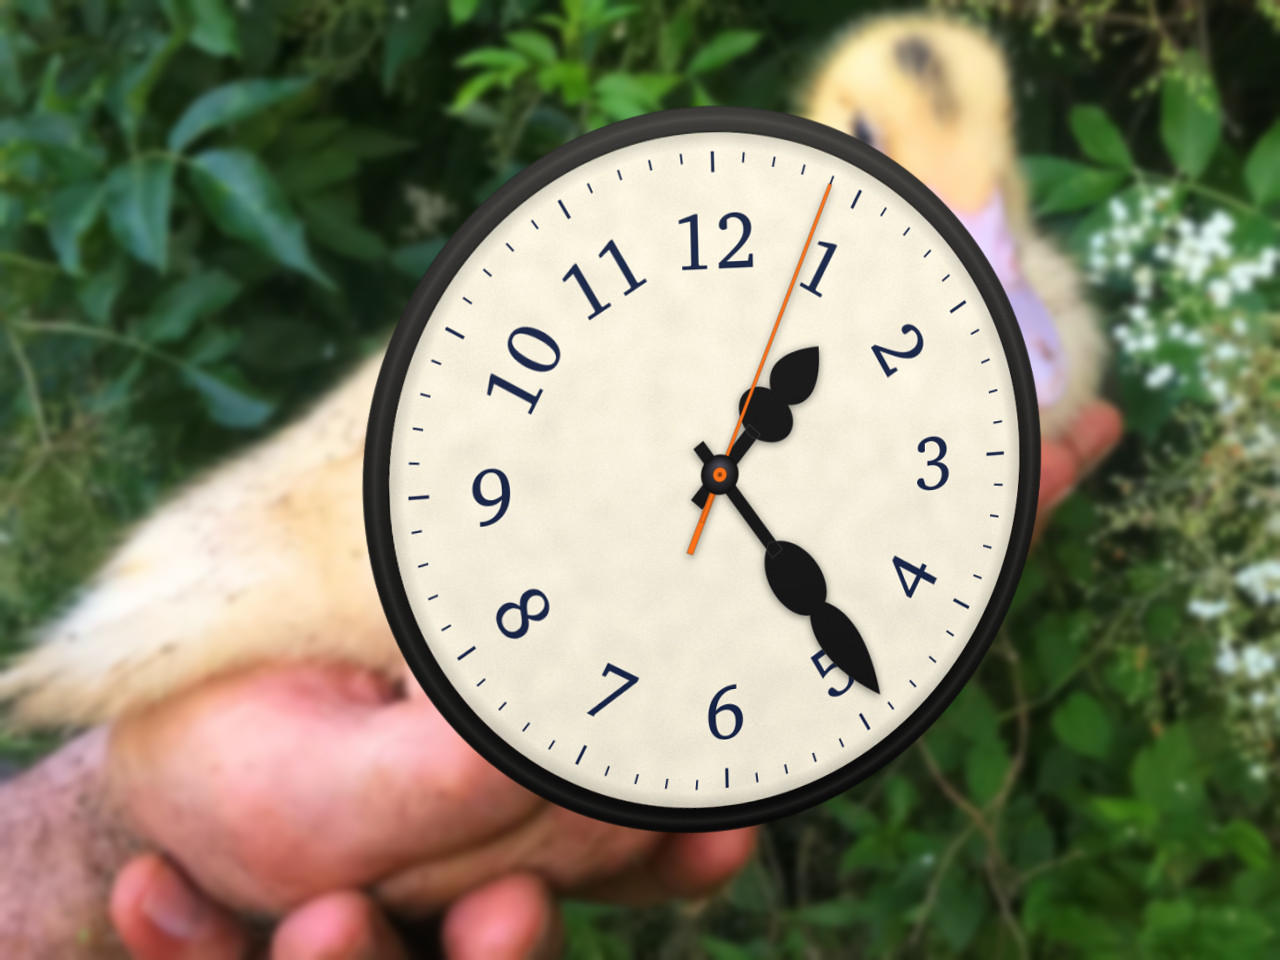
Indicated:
**1:24:04**
